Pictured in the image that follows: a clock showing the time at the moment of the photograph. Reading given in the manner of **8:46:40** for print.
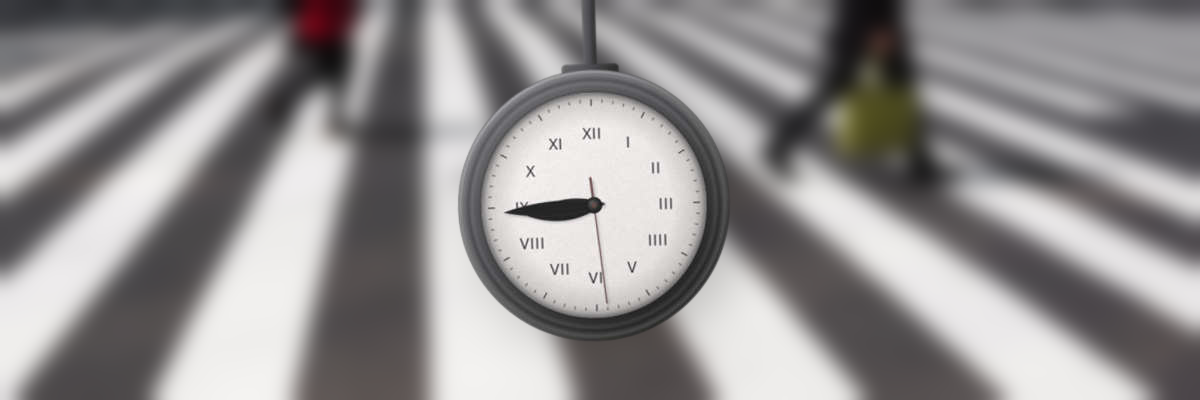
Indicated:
**8:44:29**
